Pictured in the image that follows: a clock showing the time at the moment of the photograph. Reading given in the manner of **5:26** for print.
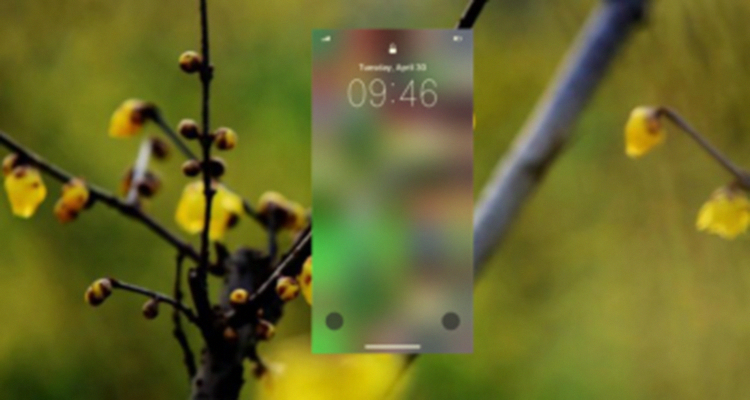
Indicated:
**9:46**
